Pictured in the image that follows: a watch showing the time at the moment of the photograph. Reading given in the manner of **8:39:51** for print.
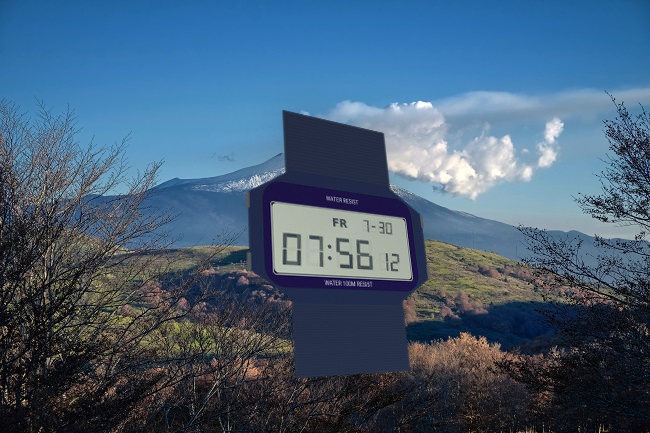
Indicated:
**7:56:12**
